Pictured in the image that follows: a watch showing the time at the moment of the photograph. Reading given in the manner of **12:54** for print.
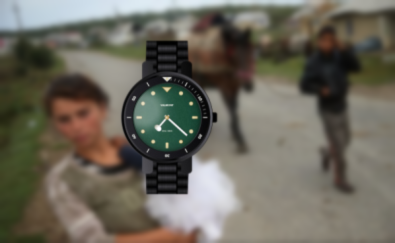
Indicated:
**7:22**
